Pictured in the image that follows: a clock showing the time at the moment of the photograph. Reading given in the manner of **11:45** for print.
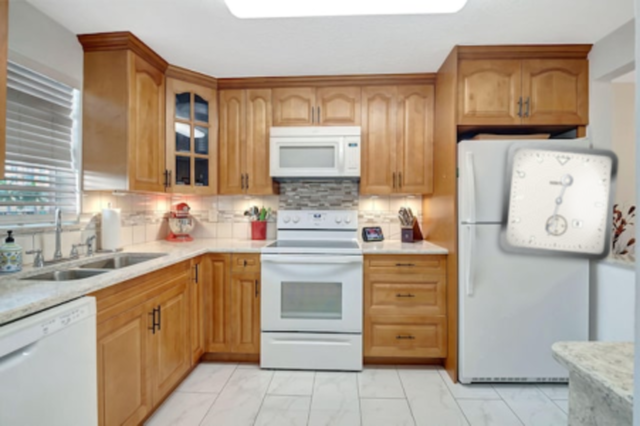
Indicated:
**12:32**
